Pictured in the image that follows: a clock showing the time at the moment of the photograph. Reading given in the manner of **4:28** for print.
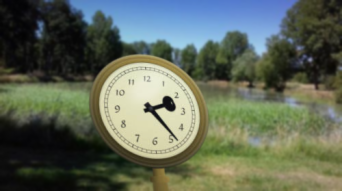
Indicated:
**2:24**
